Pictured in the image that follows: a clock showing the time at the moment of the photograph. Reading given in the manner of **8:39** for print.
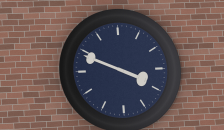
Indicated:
**3:49**
